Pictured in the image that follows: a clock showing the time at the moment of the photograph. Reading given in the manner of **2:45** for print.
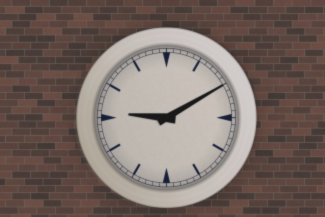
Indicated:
**9:10**
